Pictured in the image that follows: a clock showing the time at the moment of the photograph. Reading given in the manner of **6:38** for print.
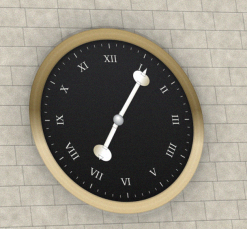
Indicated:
**7:06**
